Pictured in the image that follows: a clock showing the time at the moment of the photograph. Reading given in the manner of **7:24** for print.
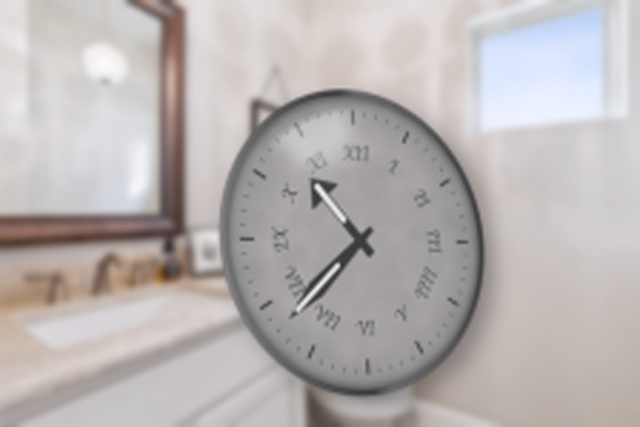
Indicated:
**10:38**
